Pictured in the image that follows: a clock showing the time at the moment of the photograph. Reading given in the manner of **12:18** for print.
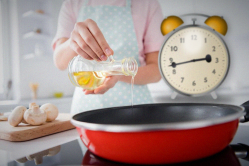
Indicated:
**2:43**
